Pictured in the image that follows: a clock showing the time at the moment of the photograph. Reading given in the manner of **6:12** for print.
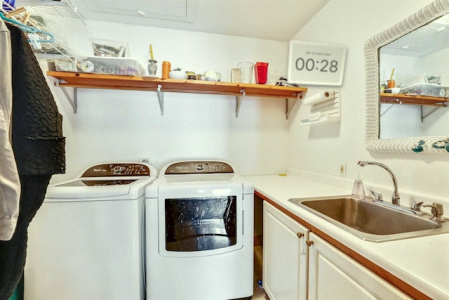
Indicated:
**0:28**
